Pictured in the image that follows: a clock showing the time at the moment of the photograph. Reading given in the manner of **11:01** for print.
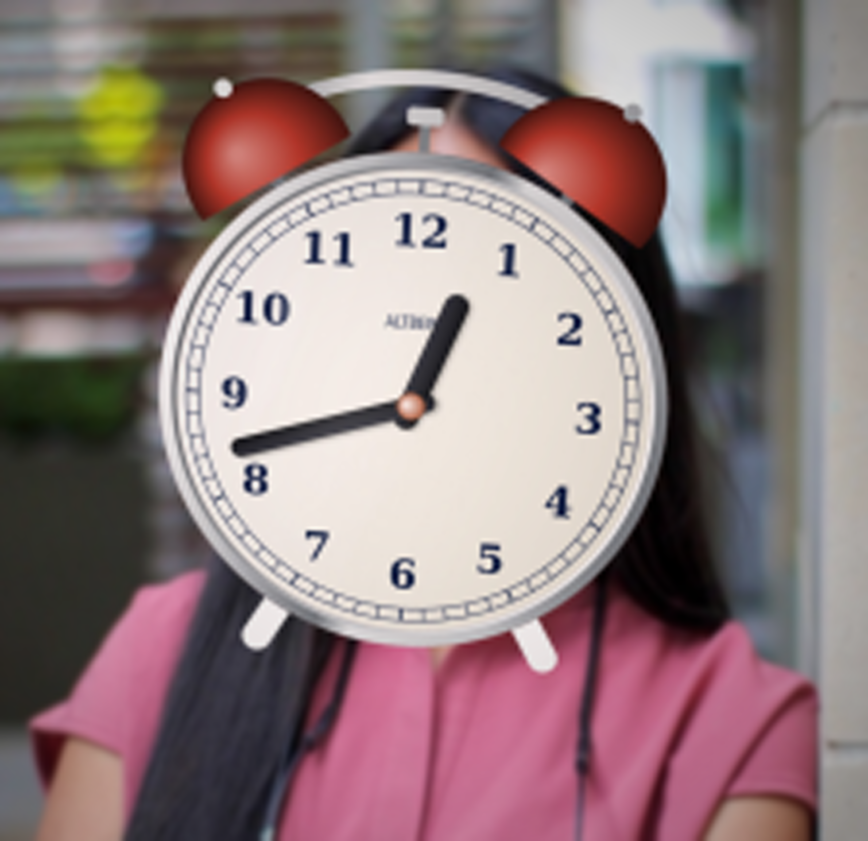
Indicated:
**12:42**
